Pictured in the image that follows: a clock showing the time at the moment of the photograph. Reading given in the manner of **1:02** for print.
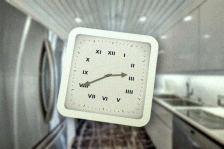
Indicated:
**2:40**
